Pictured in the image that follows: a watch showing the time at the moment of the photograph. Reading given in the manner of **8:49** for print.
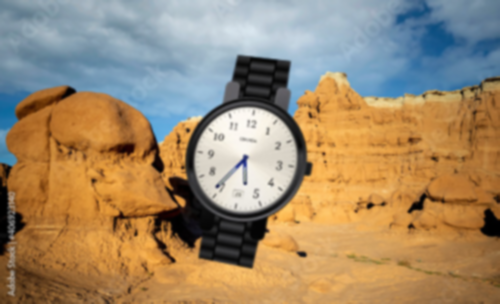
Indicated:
**5:36**
